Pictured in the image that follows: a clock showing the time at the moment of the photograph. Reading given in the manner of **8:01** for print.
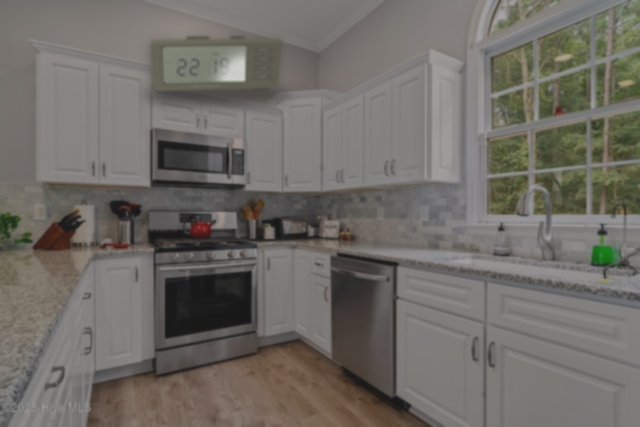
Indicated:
**22:19**
